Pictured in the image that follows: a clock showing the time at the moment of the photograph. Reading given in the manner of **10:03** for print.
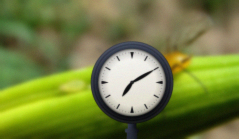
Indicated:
**7:10**
